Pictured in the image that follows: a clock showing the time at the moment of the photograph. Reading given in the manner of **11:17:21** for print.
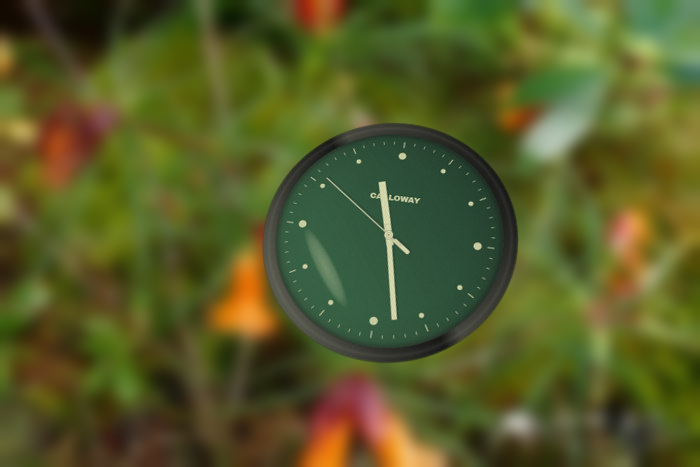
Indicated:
**11:27:51**
